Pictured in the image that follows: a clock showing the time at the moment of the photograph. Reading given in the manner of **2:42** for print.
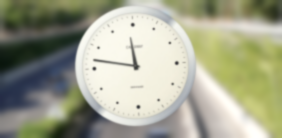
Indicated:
**11:47**
